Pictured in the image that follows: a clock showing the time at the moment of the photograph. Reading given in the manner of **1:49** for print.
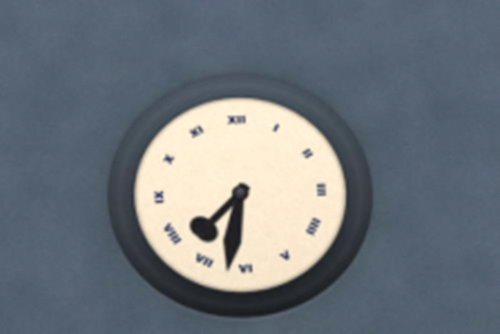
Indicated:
**7:32**
